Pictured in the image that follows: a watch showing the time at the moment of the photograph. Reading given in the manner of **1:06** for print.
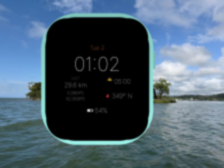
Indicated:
**1:02**
